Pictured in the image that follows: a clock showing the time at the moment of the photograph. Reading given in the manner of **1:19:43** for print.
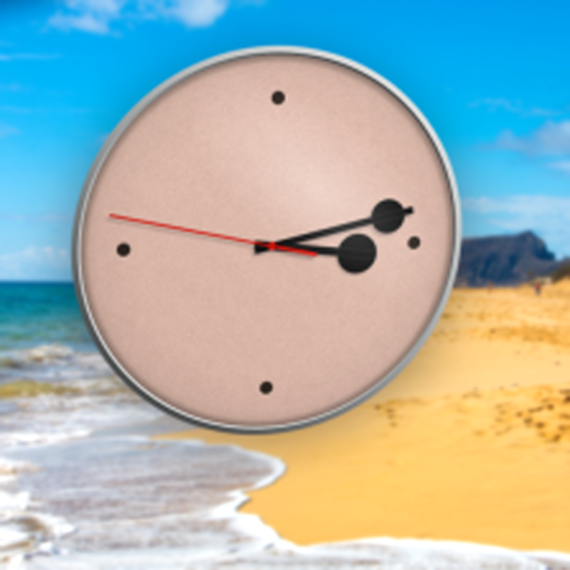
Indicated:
**3:12:47**
